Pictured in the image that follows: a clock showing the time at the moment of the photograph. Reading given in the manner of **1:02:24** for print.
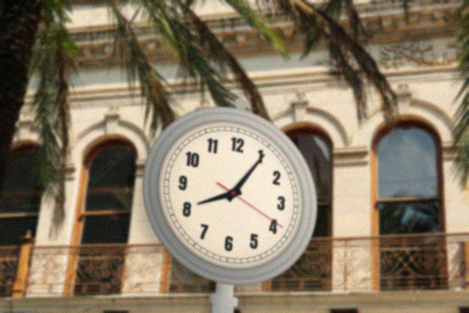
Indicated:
**8:05:19**
